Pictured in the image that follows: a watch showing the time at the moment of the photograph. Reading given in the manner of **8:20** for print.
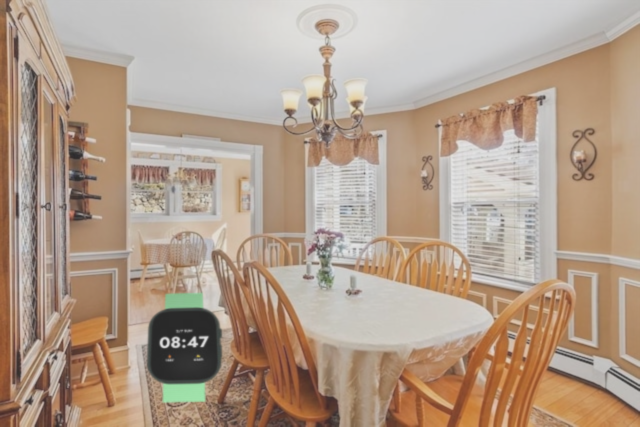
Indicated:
**8:47**
